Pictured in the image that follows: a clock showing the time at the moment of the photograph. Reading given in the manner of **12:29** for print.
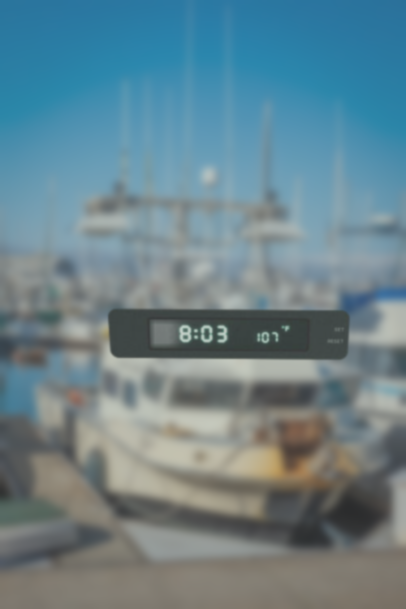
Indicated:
**8:03**
